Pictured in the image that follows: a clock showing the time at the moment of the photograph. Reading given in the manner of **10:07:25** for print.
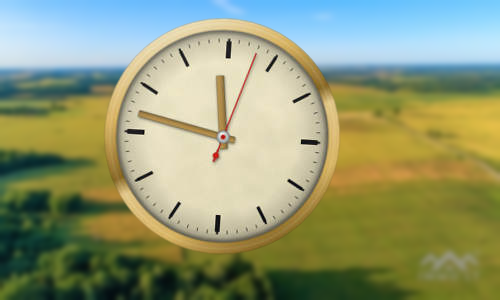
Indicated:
**11:47:03**
